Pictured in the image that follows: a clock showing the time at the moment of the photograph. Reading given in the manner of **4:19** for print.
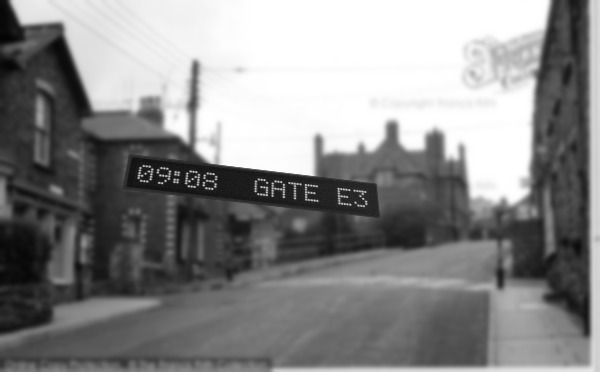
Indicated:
**9:08**
